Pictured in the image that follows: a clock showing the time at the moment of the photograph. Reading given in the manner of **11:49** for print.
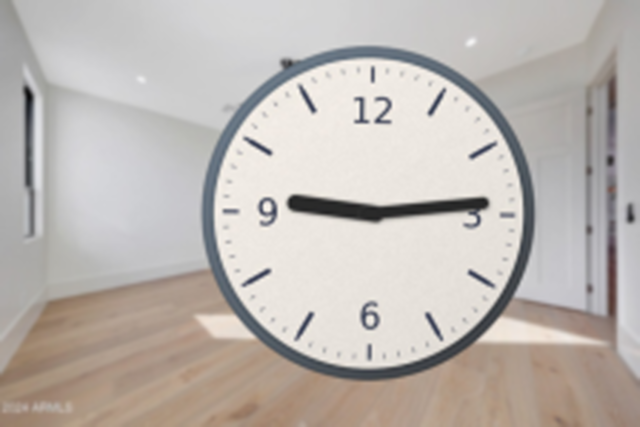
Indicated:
**9:14**
